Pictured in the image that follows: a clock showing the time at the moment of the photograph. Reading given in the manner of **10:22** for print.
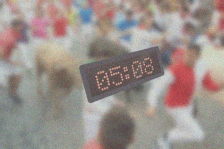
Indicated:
**5:08**
